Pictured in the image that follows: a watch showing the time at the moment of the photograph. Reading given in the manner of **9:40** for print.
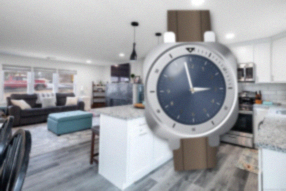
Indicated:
**2:58**
